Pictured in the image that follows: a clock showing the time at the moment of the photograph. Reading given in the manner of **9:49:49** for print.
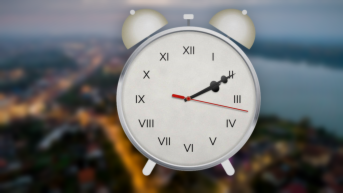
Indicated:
**2:10:17**
